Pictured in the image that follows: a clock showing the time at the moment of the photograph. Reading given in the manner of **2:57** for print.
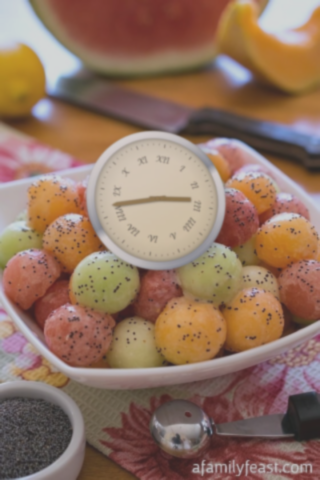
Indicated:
**2:42**
